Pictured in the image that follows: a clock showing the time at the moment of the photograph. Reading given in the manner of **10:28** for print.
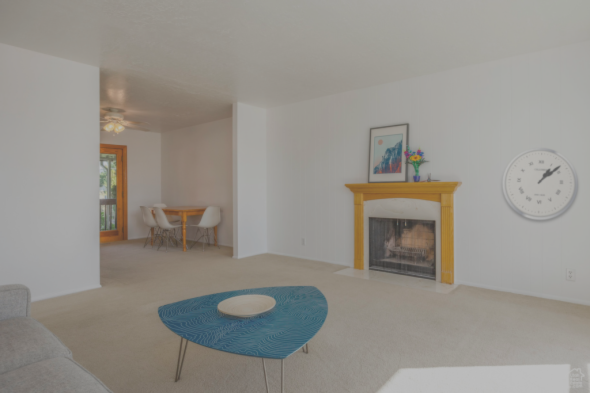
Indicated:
**1:08**
